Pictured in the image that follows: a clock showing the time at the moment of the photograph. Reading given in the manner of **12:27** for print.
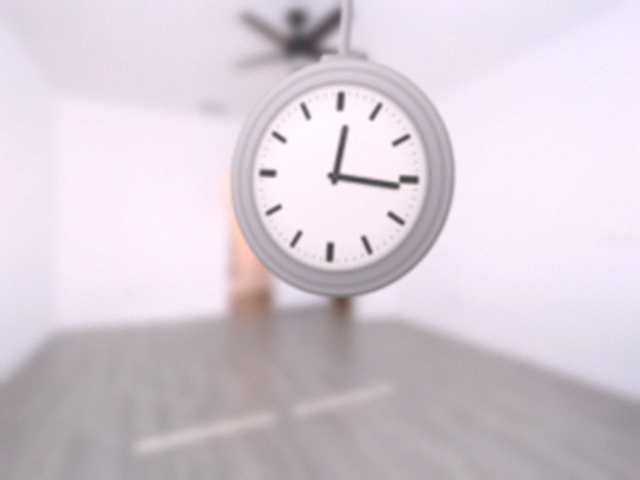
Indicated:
**12:16**
